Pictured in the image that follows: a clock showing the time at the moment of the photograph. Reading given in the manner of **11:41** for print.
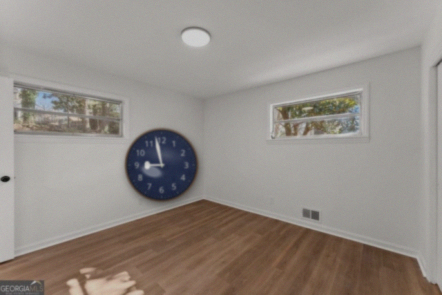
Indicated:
**8:58**
